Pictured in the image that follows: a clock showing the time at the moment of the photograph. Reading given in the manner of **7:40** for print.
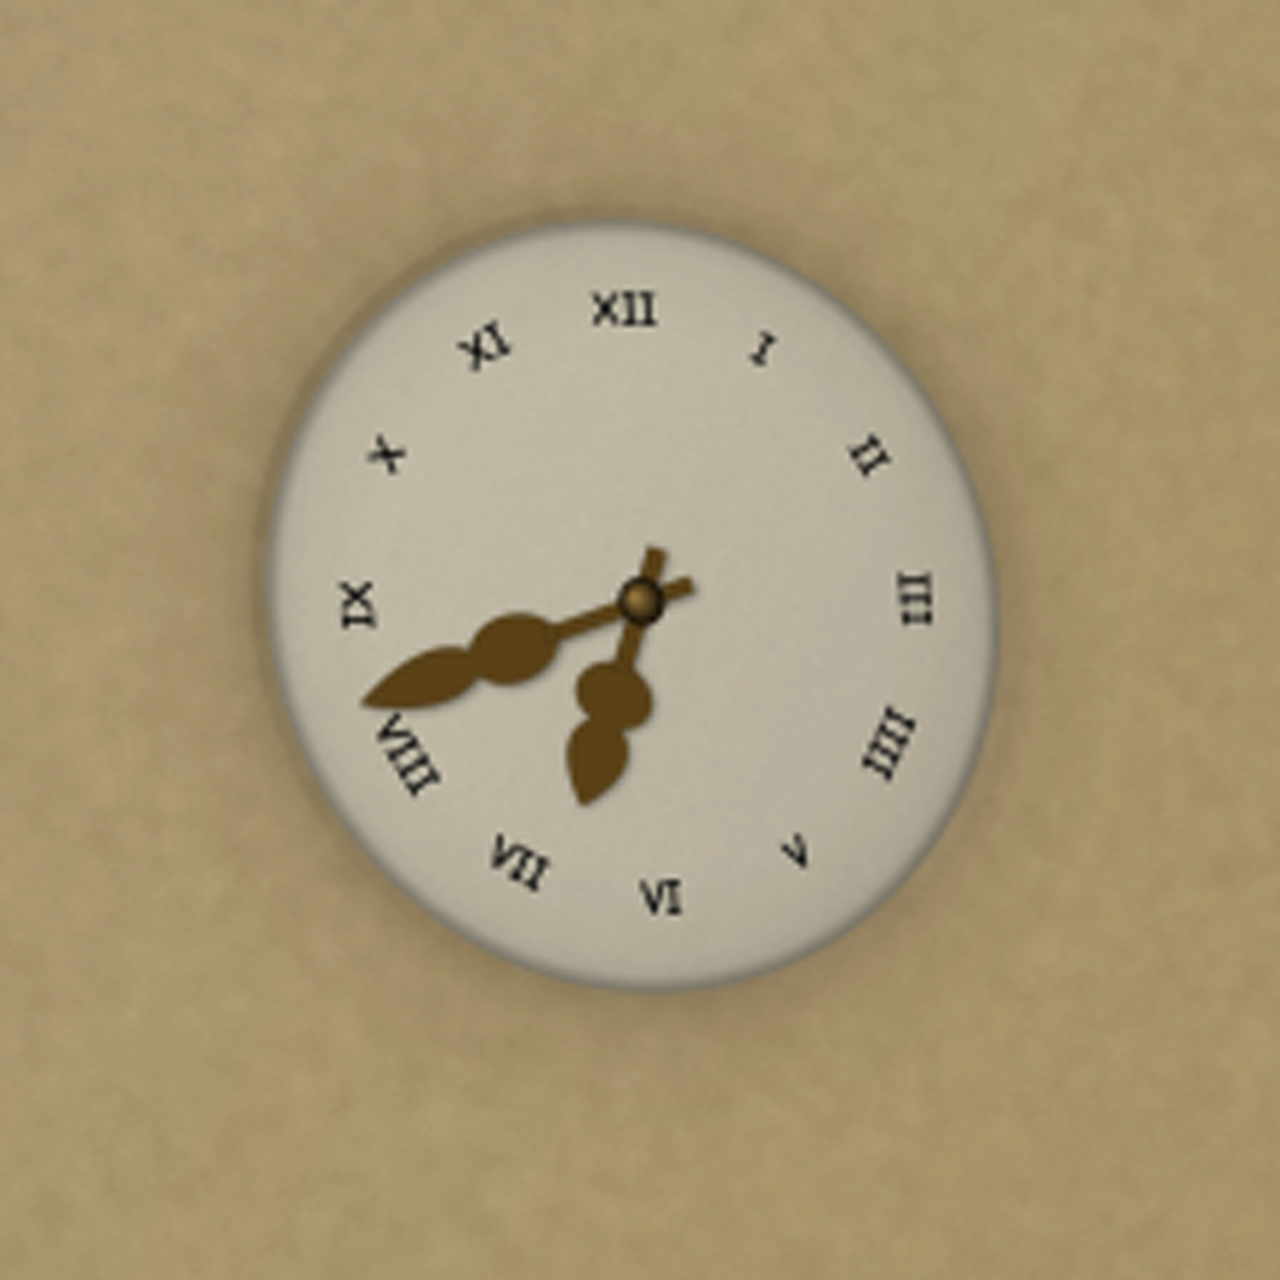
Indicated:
**6:42**
